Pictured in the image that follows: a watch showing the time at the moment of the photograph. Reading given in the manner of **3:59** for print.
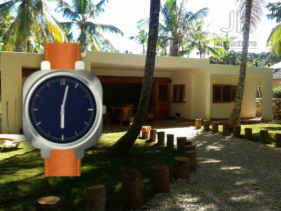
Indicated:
**6:02**
